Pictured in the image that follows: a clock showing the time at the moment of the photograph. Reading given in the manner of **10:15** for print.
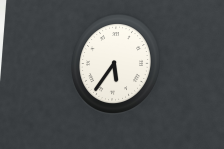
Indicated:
**5:36**
